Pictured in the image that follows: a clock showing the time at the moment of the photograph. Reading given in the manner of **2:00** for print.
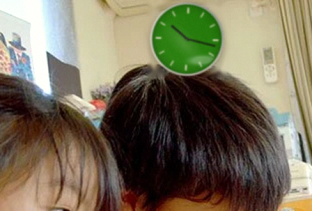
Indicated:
**10:17**
